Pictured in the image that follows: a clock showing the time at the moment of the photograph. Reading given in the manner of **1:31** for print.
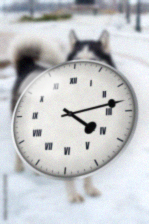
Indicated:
**4:13**
